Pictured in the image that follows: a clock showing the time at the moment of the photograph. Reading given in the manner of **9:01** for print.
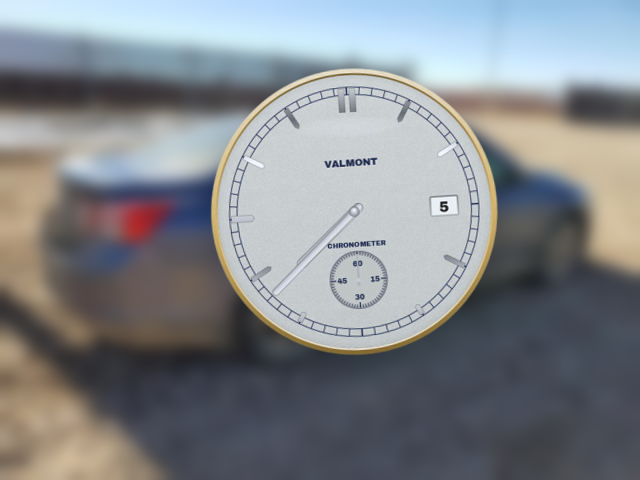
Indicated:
**7:38**
